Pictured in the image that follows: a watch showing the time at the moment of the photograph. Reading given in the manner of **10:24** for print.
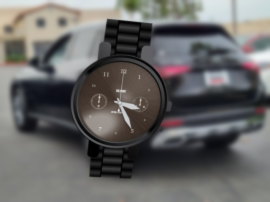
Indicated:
**3:25**
